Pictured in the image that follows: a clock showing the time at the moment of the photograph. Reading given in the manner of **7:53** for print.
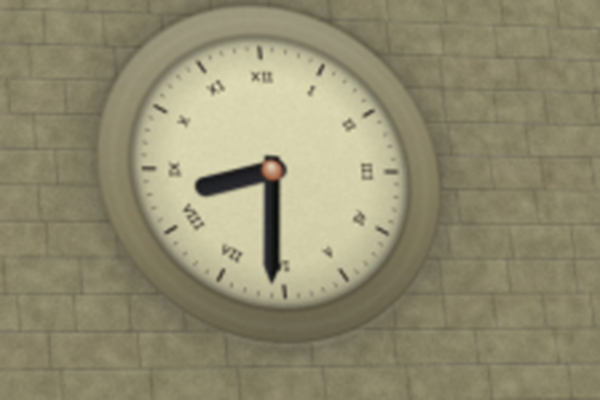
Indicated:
**8:31**
